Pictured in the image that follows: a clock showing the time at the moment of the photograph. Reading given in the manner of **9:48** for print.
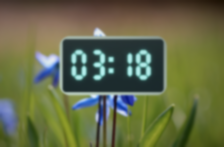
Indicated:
**3:18**
